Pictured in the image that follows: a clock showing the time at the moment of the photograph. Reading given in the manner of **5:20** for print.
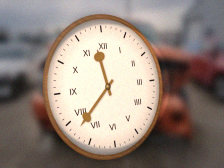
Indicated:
**11:38**
